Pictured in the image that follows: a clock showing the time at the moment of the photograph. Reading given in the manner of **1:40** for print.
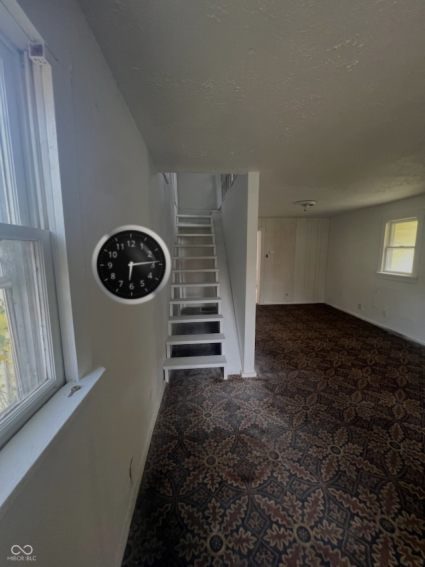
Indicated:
**6:14**
